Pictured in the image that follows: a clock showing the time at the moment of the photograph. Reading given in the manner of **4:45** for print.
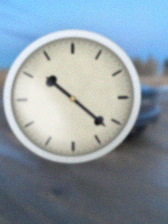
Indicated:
**10:22**
